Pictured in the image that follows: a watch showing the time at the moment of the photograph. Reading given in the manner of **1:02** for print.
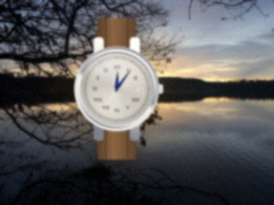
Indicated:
**12:06**
